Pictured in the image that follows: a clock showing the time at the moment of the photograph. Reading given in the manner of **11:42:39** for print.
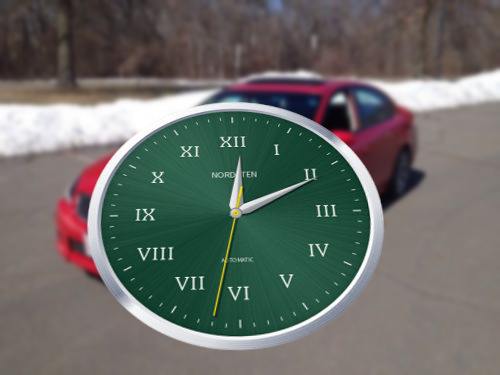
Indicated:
**12:10:32**
